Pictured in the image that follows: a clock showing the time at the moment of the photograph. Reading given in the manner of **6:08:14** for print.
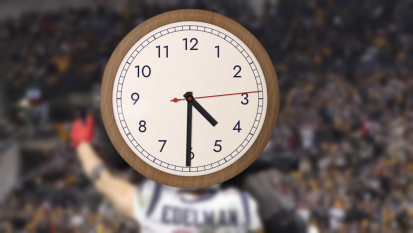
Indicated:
**4:30:14**
